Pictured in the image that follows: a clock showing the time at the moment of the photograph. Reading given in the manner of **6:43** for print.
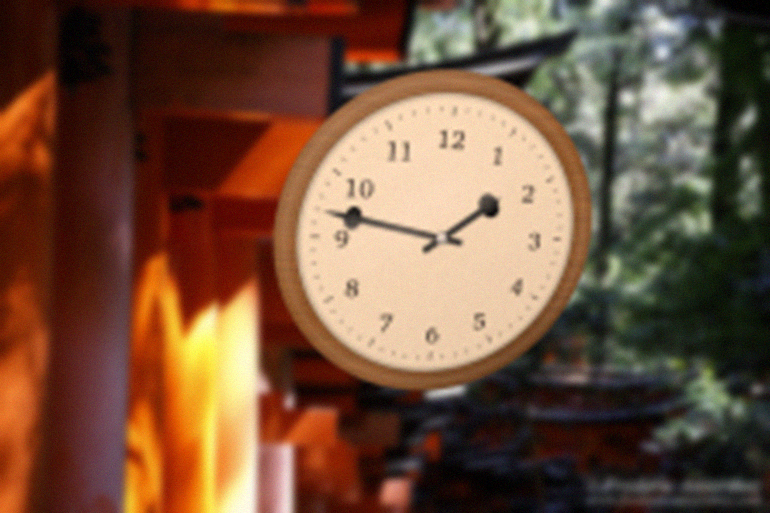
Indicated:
**1:47**
